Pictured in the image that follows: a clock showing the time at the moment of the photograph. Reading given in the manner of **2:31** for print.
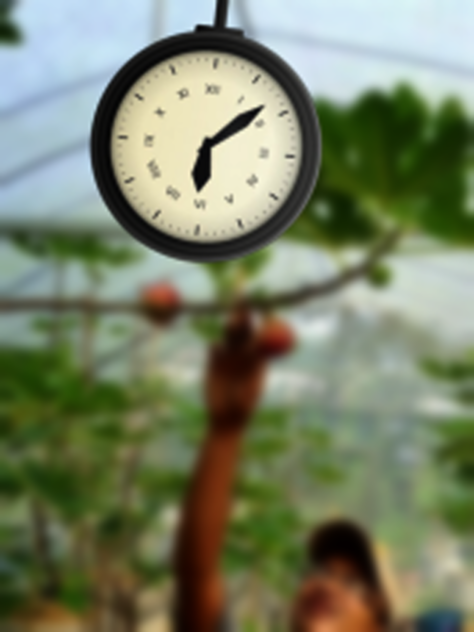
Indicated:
**6:08**
